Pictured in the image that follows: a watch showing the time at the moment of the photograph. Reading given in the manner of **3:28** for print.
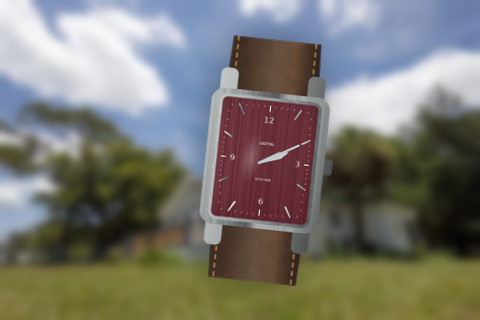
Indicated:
**2:10**
